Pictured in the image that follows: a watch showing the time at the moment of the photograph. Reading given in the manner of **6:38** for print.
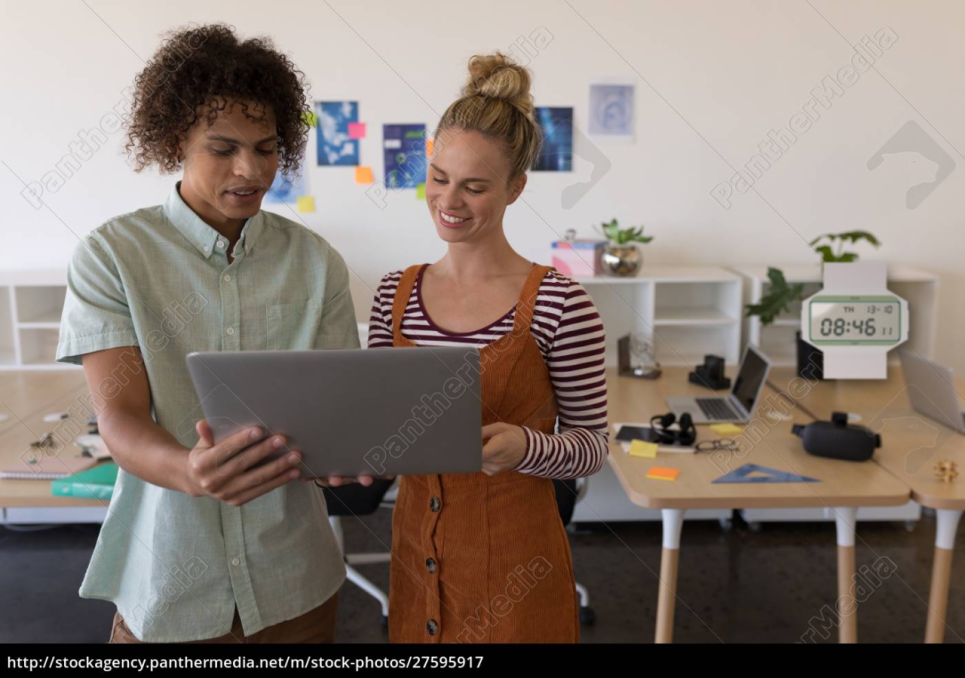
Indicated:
**8:46**
